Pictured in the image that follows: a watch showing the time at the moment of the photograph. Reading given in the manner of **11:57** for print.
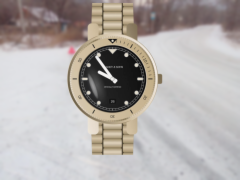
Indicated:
**9:54**
